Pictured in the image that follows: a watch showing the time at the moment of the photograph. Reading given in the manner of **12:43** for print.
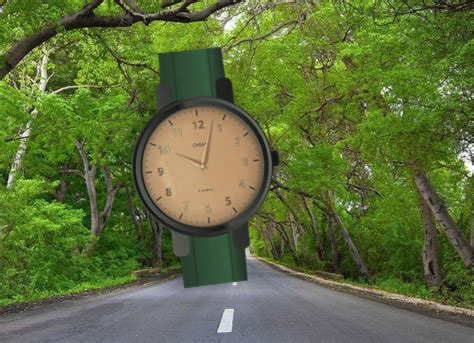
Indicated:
**10:03**
